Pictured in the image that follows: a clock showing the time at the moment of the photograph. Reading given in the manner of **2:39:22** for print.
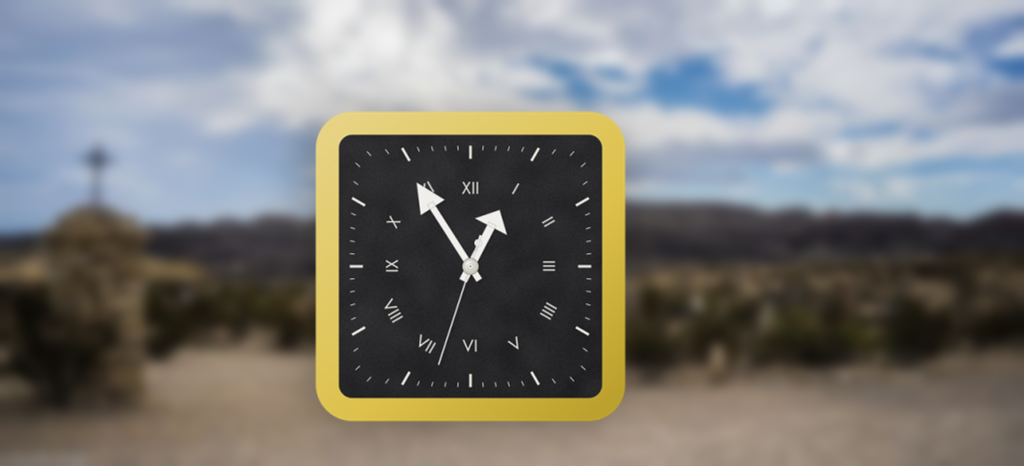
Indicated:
**12:54:33**
